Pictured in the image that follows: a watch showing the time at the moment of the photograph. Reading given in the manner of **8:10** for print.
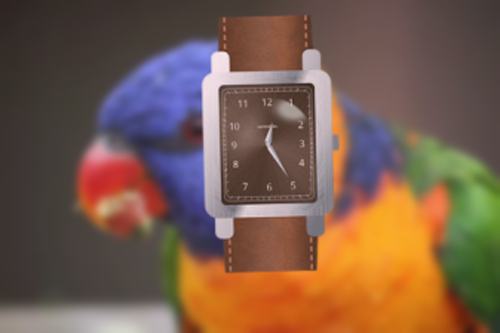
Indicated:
**12:25**
